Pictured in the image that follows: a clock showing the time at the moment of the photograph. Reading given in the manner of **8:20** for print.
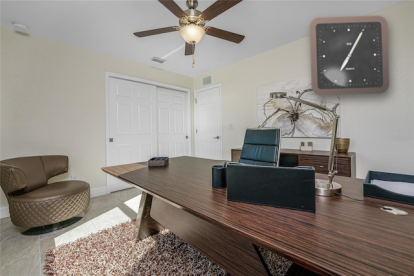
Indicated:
**7:05**
